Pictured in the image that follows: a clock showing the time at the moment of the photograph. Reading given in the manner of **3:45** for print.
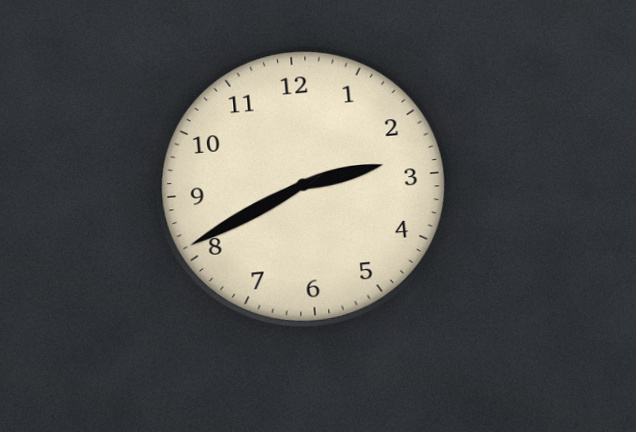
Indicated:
**2:41**
